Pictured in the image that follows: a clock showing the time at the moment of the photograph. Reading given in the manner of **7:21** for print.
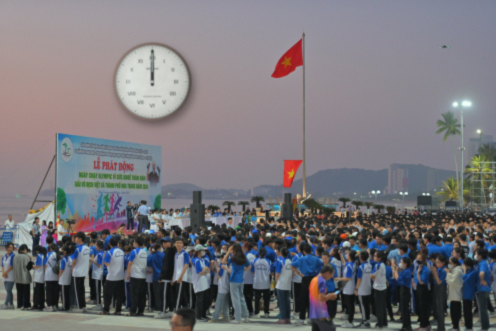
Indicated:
**12:00**
